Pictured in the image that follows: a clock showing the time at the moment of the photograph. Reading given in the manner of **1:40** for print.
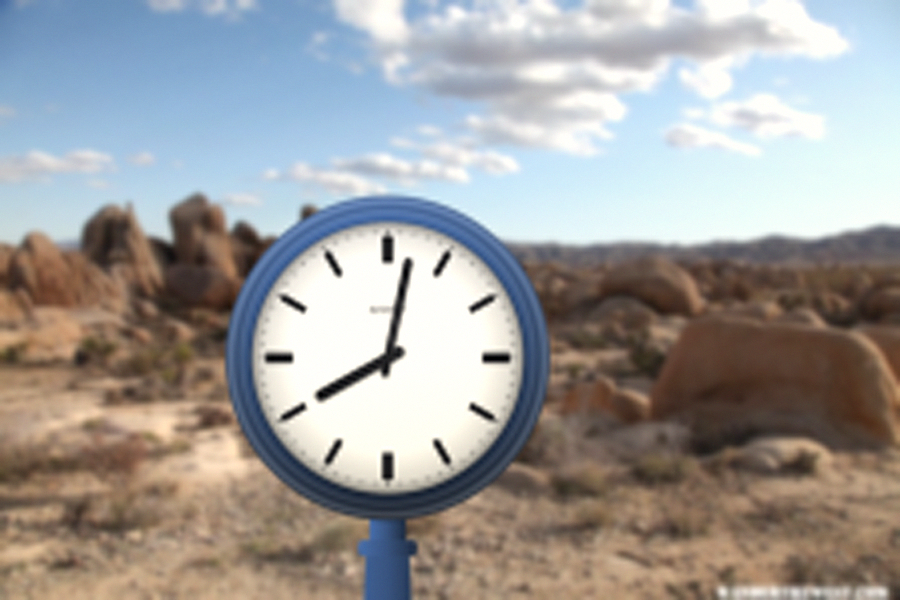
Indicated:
**8:02**
